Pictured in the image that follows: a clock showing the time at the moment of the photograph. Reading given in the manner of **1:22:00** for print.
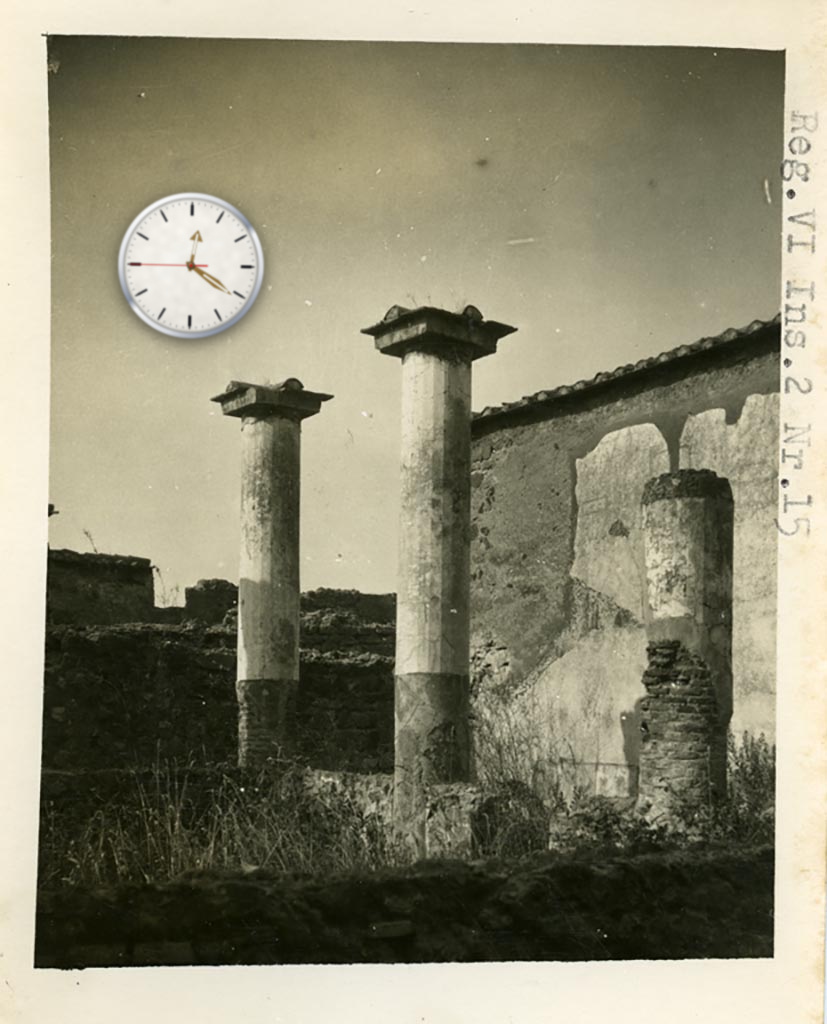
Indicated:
**12:20:45**
